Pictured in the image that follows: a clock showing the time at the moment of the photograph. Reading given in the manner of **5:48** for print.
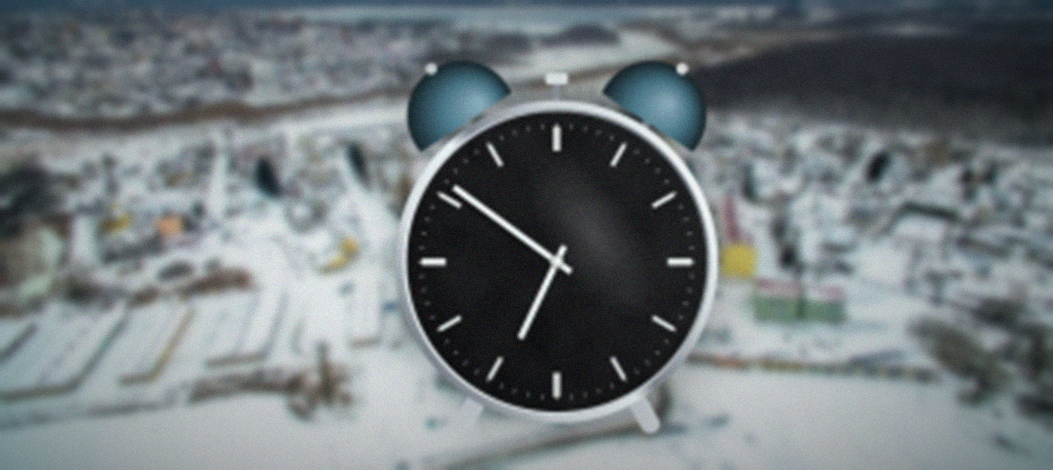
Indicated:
**6:51**
